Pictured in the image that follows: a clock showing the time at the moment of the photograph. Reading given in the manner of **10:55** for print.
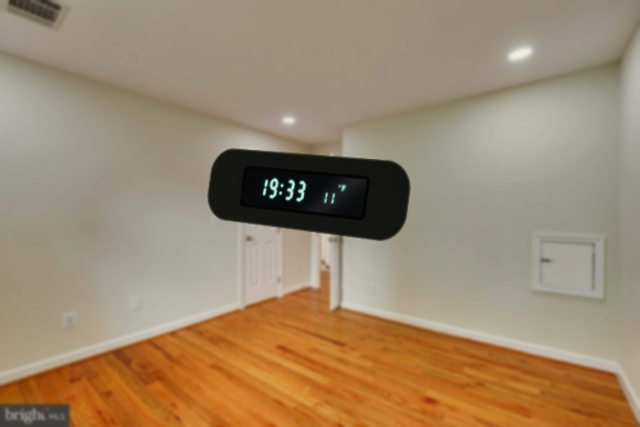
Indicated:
**19:33**
